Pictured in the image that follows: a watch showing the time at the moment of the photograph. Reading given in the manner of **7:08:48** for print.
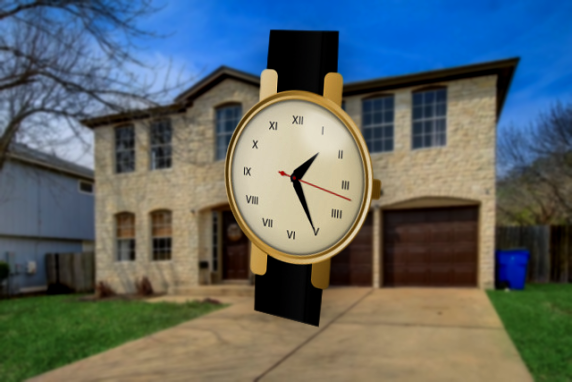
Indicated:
**1:25:17**
